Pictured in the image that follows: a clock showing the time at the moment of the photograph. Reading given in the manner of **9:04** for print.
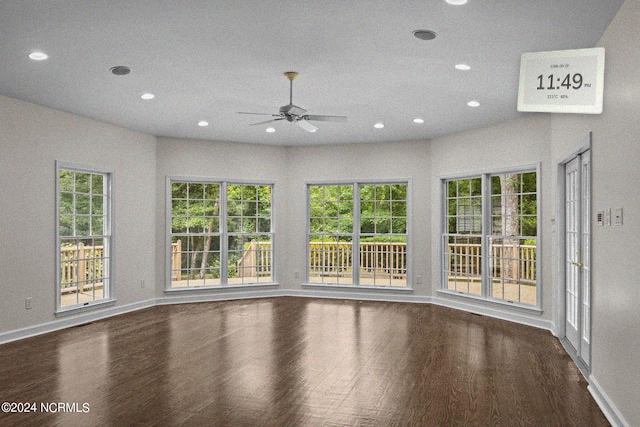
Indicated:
**11:49**
